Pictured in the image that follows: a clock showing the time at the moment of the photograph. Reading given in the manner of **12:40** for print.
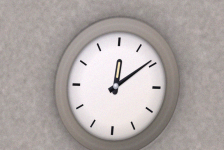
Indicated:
**12:09**
